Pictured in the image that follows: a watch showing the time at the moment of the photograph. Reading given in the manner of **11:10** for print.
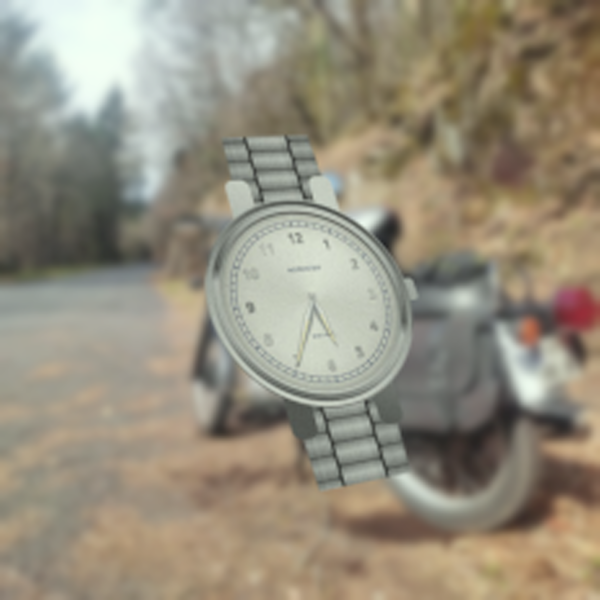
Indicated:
**5:35**
